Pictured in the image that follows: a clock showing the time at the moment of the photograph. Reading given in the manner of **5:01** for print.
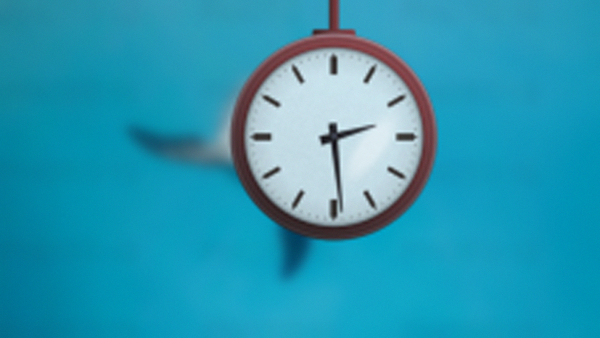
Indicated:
**2:29**
